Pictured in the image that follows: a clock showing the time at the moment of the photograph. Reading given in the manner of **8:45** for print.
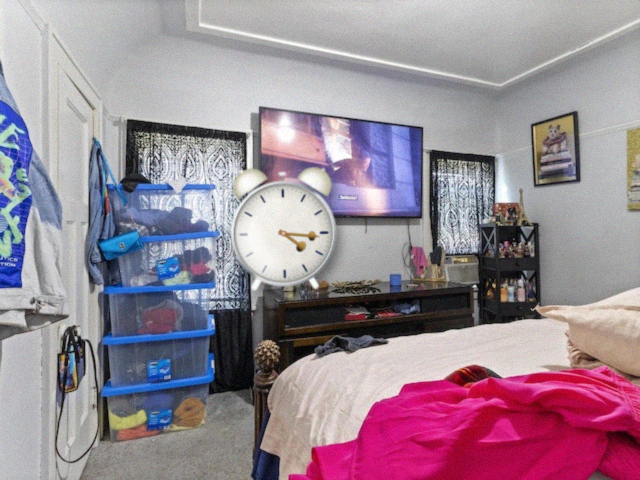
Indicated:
**4:16**
